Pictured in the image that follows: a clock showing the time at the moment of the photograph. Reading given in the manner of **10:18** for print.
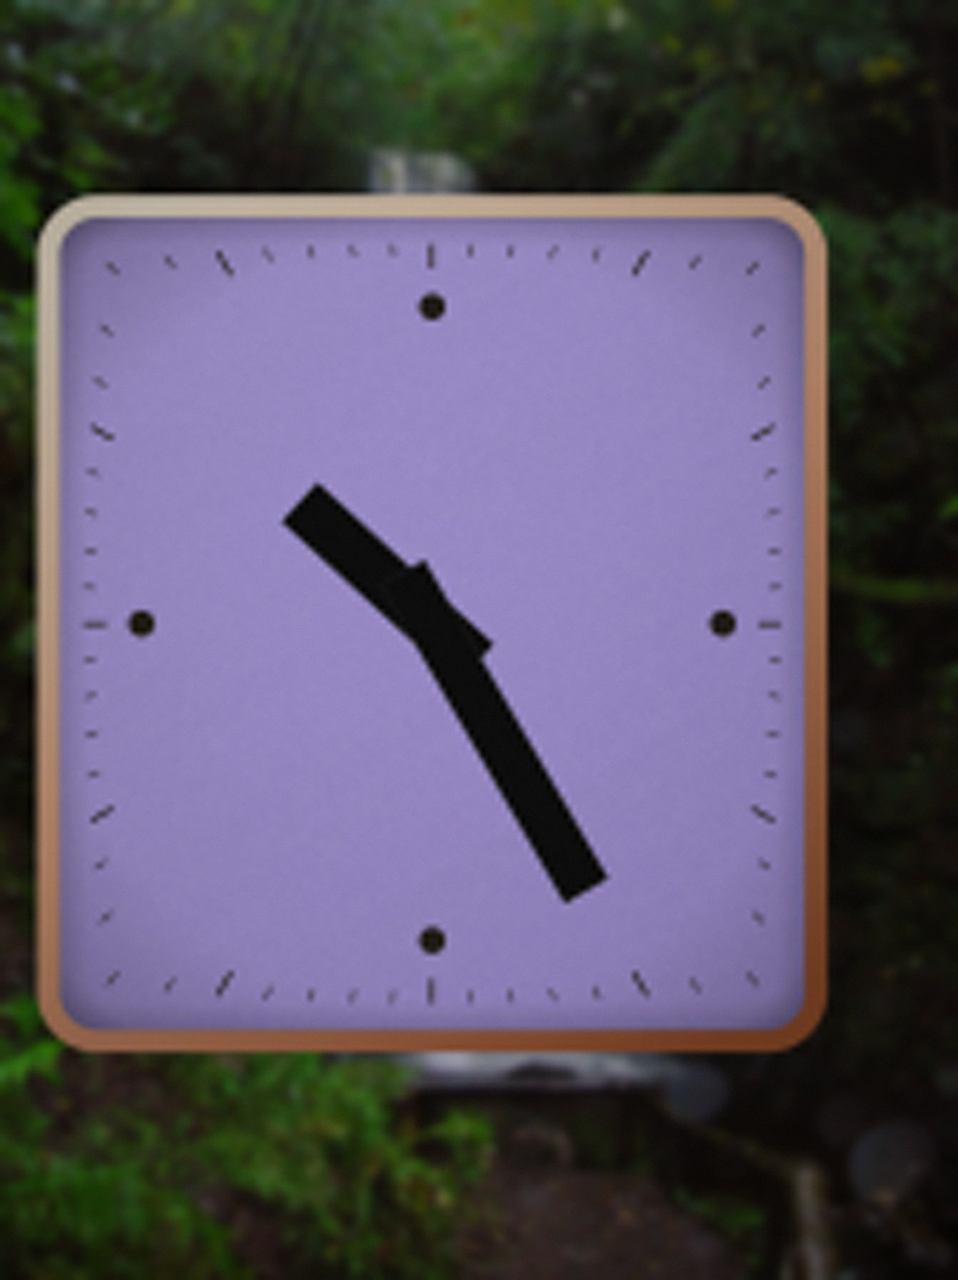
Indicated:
**10:25**
